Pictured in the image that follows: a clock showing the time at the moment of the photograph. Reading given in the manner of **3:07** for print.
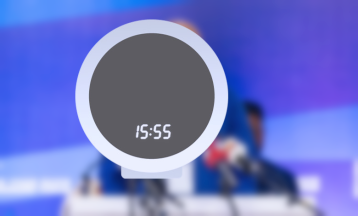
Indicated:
**15:55**
